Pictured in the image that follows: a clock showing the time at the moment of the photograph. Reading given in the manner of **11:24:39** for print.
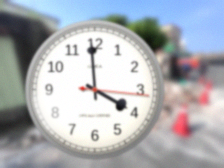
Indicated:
**3:59:16**
